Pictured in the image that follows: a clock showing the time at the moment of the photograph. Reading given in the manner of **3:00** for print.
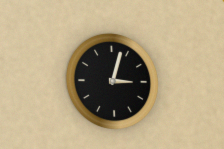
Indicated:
**3:03**
